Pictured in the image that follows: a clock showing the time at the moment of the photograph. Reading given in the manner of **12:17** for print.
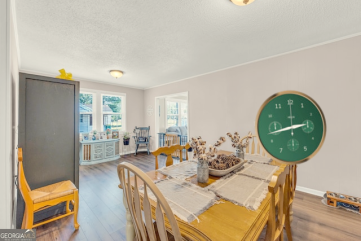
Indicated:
**2:43**
